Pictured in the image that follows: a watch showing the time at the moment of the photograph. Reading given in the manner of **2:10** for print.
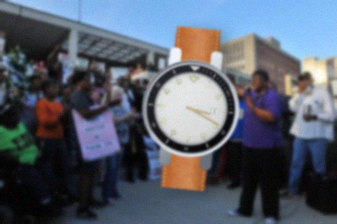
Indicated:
**3:19**
